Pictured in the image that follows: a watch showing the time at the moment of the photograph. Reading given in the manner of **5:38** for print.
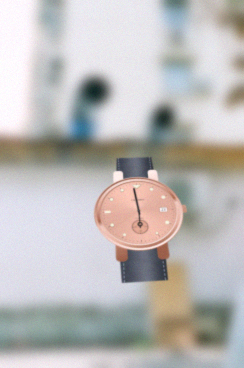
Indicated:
**5:59**
